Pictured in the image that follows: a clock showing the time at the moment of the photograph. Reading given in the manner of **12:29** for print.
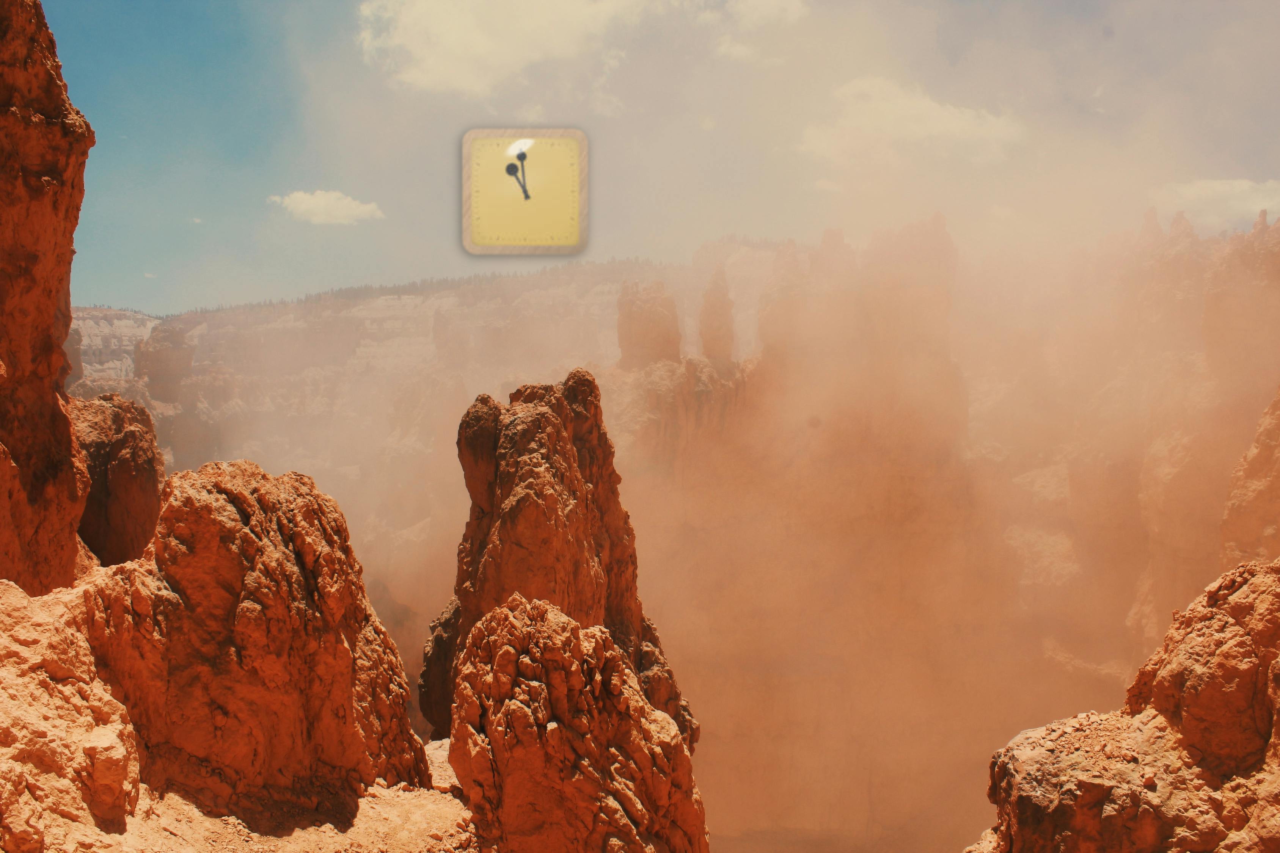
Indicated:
**10:59**
